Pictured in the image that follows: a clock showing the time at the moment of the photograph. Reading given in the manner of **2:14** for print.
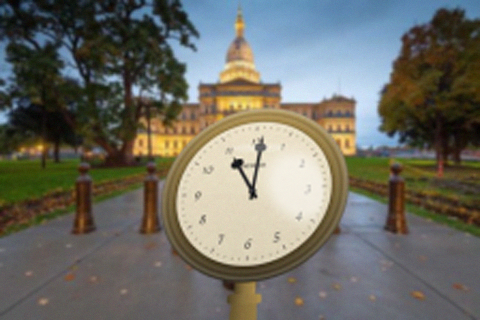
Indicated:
**11:01**
